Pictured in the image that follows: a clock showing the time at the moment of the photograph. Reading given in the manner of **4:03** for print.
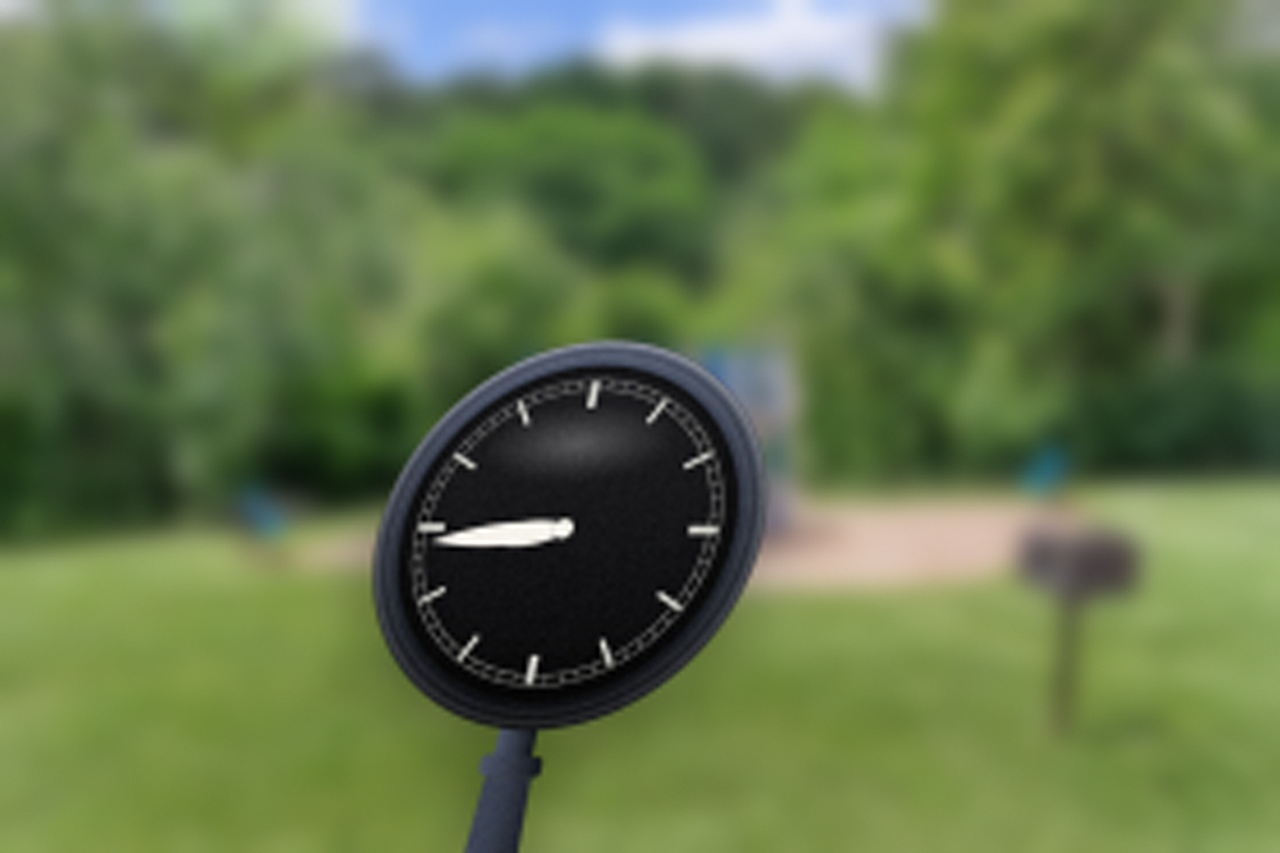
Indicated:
**8:44**
